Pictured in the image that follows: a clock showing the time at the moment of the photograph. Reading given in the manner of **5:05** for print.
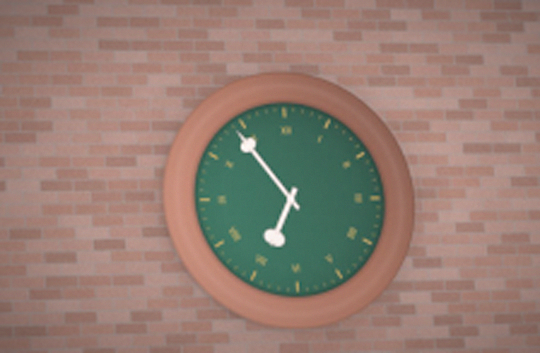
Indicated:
**6:54**
